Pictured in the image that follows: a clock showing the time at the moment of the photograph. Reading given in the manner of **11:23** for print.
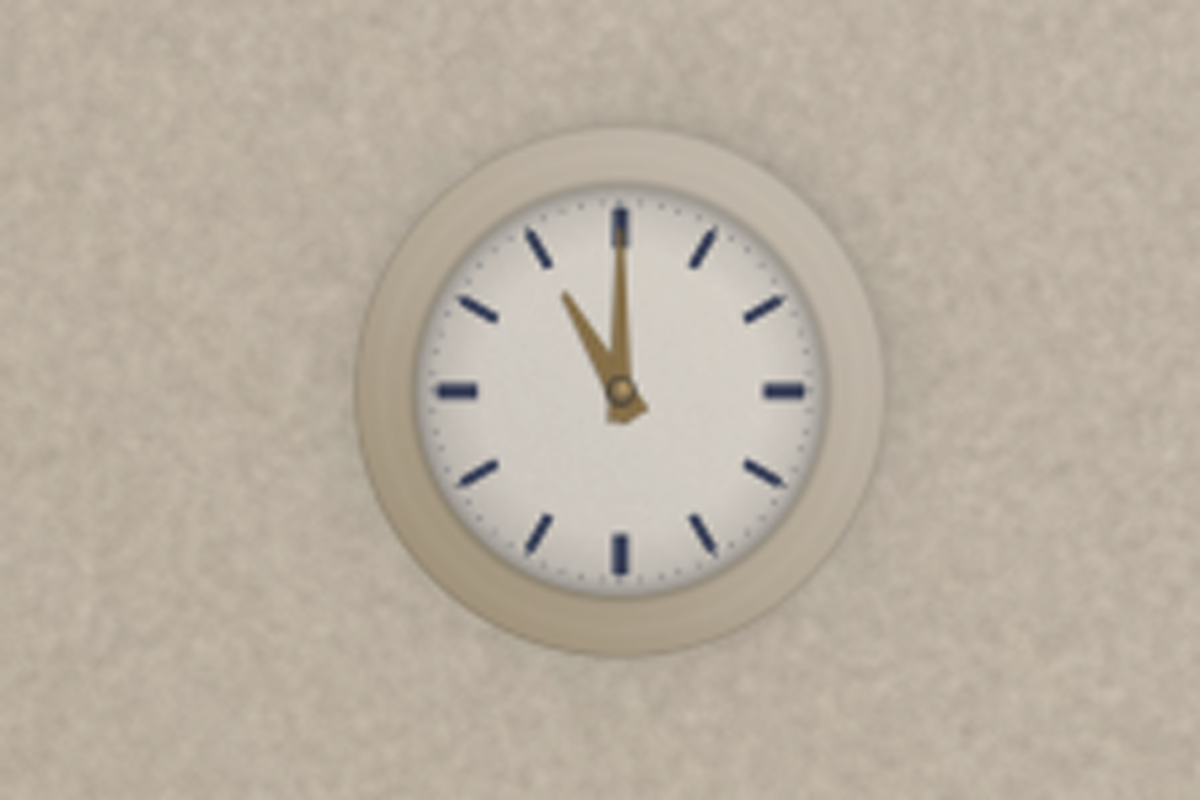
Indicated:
**11:00**
